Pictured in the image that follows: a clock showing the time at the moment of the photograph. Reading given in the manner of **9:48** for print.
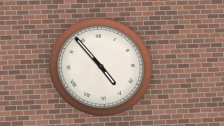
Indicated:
**4:54**
